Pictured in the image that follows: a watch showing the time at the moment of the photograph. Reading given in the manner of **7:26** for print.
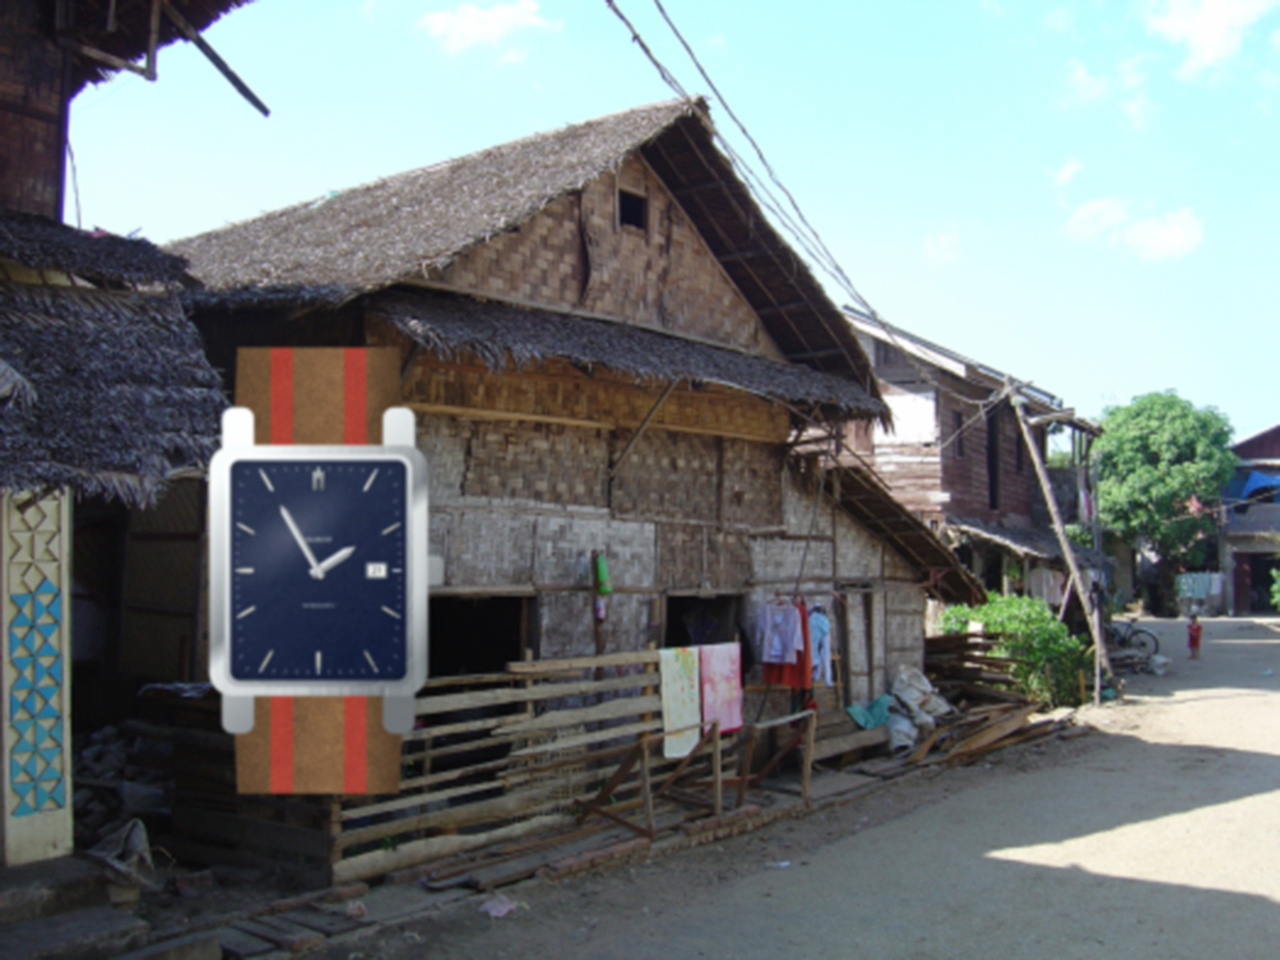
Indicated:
**1:55**
